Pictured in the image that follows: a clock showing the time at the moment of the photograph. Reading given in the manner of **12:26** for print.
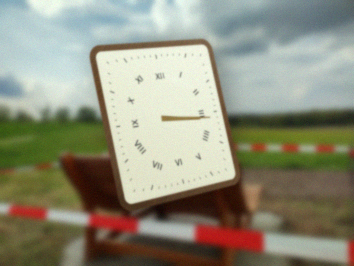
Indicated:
**3:16**
